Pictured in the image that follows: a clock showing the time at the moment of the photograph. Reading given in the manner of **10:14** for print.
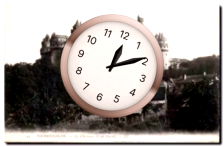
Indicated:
**12:09**
